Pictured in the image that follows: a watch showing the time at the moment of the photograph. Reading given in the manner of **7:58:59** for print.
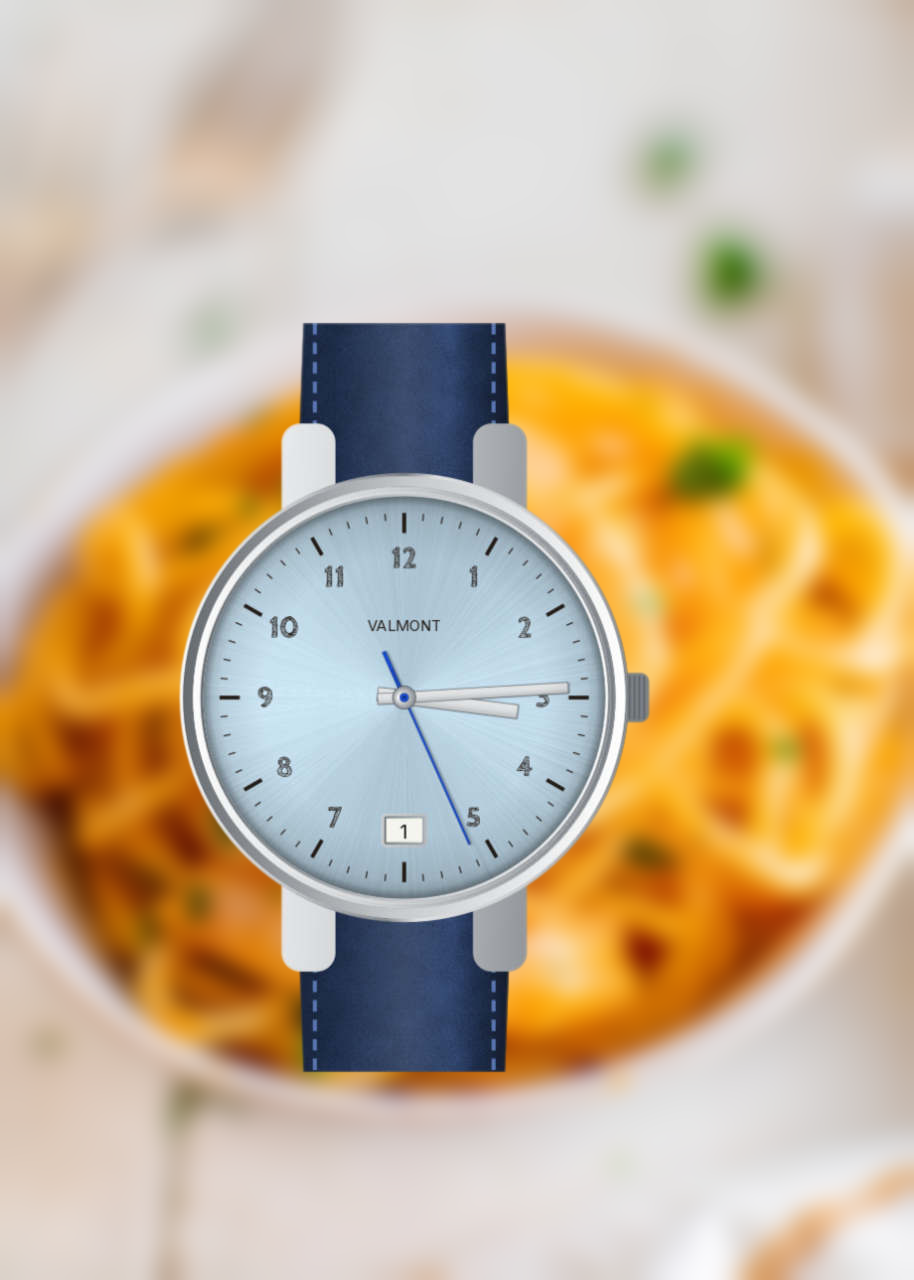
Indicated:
**3:14:26**
